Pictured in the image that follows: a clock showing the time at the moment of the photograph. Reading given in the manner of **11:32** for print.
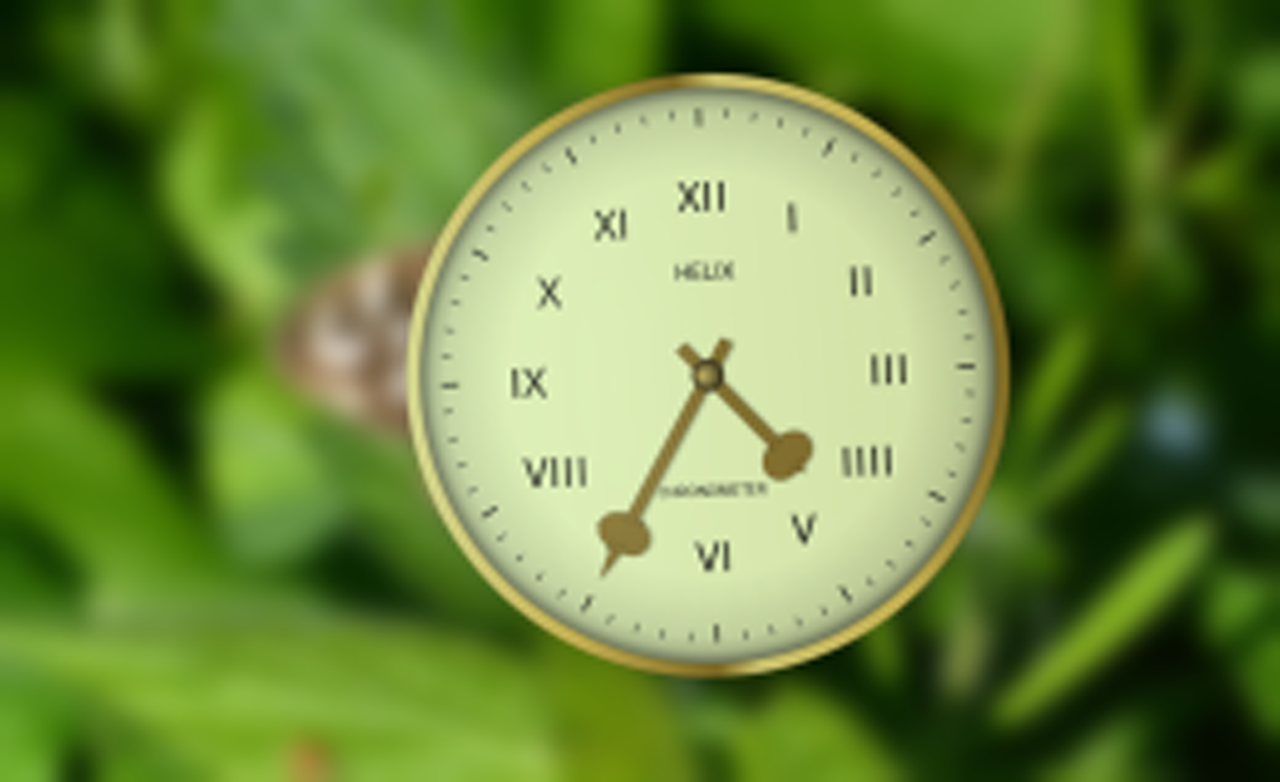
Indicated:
**4:35**
